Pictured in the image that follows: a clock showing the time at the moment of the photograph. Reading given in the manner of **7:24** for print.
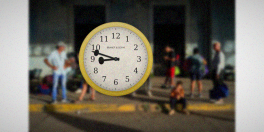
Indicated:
**8:48**
